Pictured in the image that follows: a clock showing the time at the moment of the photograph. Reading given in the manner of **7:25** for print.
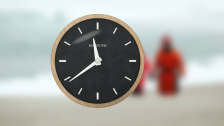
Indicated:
**11:39**
